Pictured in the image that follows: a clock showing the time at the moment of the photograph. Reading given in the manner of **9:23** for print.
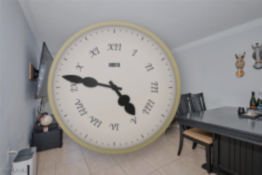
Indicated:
**4:47**
